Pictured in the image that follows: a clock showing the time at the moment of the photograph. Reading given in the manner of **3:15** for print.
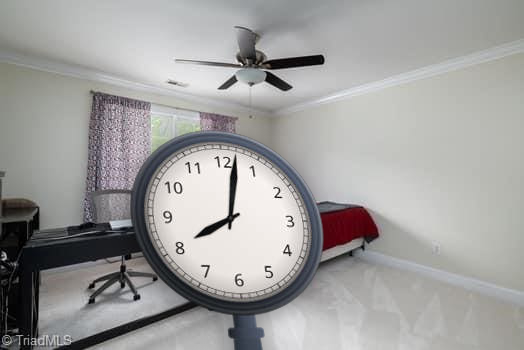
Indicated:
**8:02**
